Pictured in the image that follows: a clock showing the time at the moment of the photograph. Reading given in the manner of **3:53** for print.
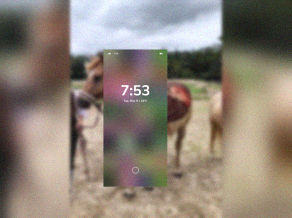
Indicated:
**7:53**
